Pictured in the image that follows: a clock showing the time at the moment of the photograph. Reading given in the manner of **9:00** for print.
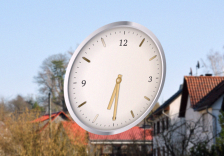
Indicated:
**6:30**
